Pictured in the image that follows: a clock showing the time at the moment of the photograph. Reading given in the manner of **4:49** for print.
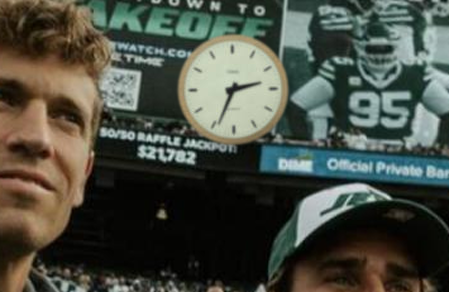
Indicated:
**2:34**
